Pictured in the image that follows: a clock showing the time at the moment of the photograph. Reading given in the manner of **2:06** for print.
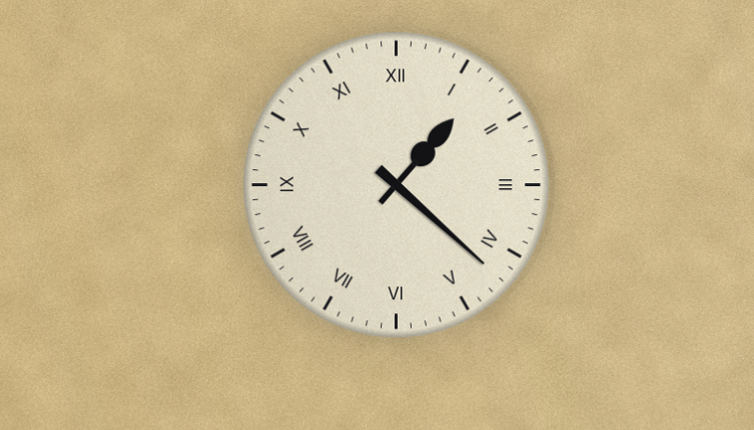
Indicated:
**1:22**
